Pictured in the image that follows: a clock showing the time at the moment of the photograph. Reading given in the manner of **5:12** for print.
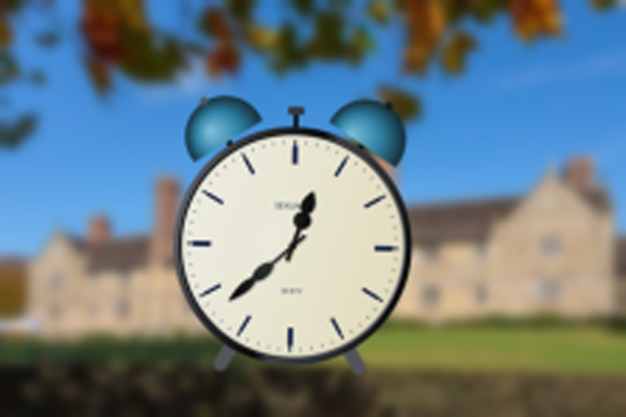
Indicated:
**12:38**
